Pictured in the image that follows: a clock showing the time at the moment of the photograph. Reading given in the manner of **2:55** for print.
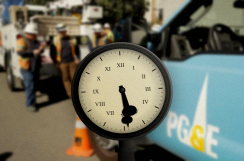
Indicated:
**5:29**
